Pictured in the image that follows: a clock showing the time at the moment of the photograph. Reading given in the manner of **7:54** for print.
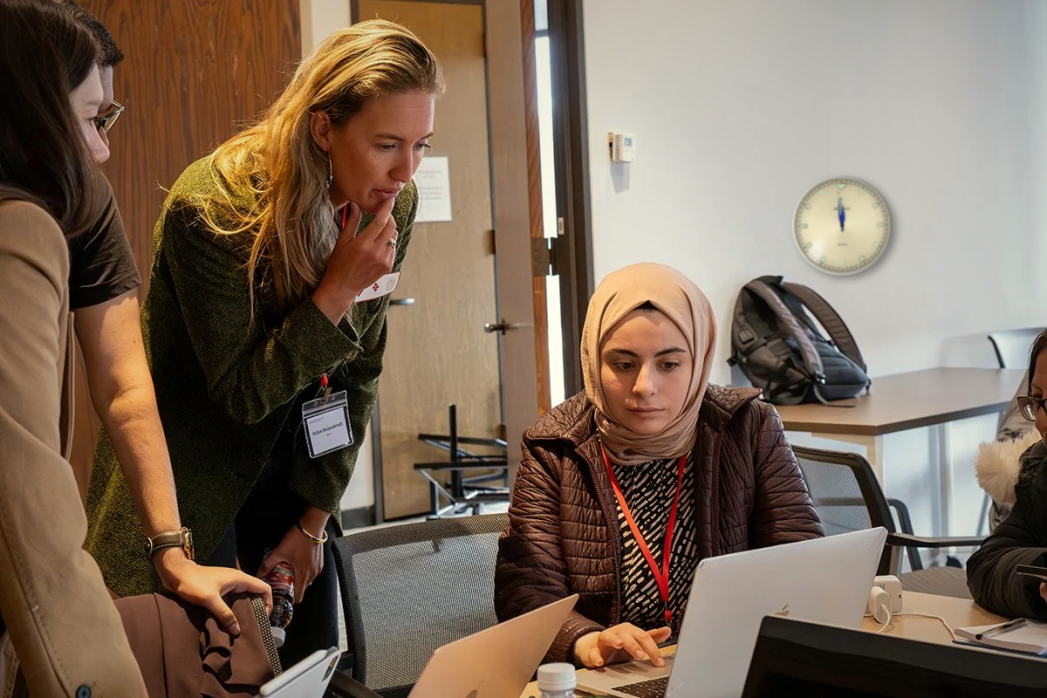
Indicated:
**11:59**
